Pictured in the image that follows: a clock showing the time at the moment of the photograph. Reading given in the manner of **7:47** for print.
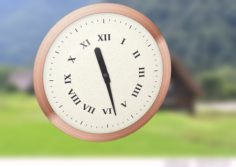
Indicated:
**11:28**
